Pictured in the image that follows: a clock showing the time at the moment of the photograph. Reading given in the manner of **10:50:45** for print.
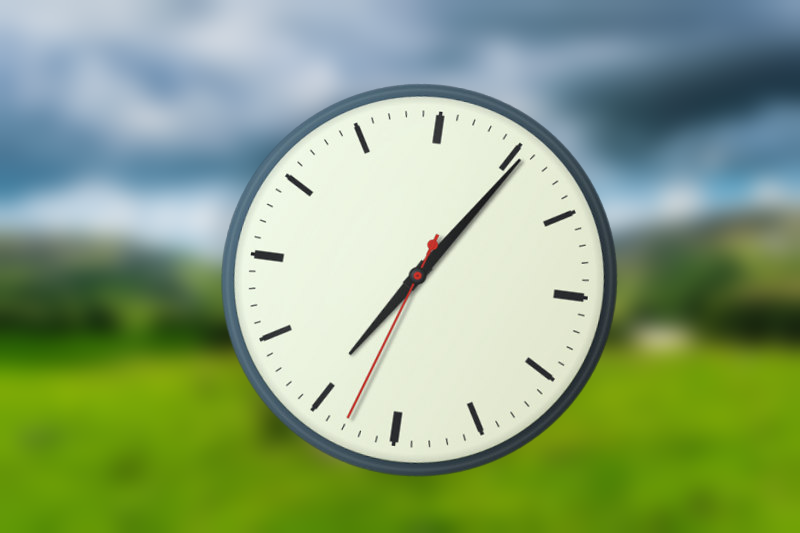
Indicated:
**7:05:33**
